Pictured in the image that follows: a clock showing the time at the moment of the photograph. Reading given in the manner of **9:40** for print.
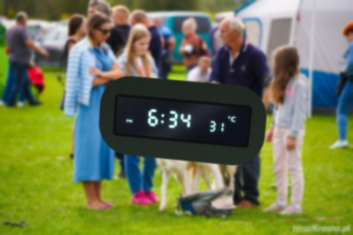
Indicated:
**6:34**
